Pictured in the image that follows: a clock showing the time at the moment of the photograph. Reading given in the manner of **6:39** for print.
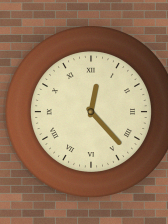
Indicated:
**12:23**
